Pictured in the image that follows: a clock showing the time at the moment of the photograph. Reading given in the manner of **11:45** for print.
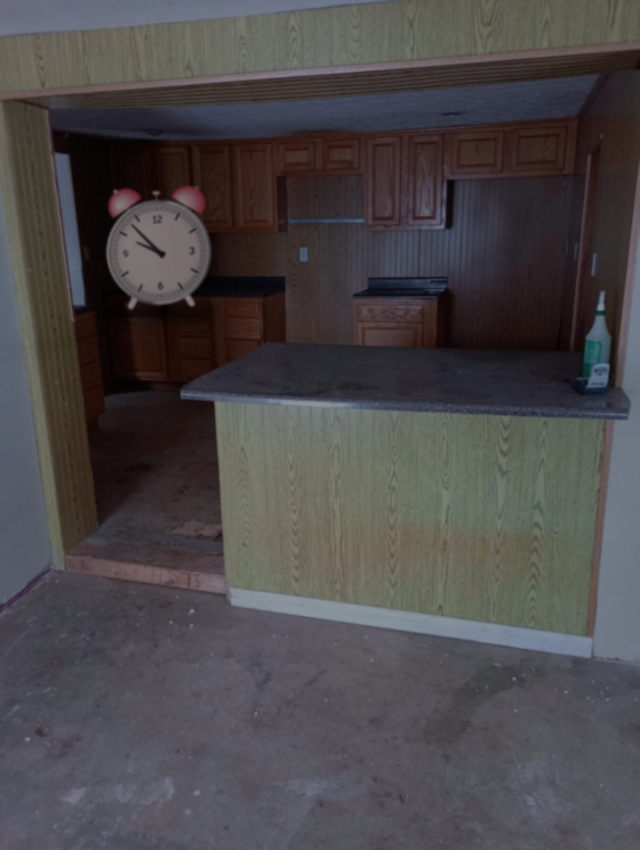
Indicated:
**9:53**
